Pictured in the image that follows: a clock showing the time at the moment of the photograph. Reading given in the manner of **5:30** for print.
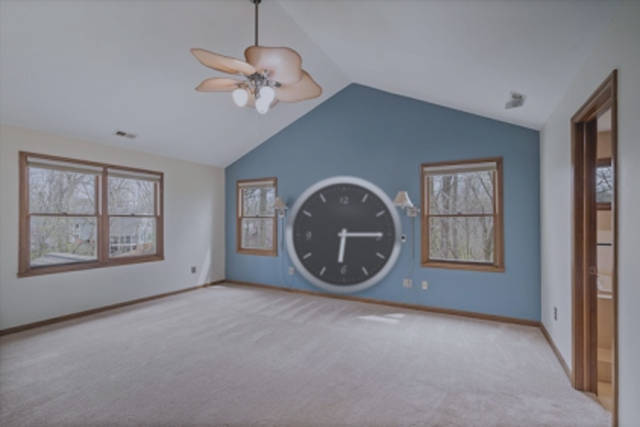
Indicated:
**6:15**
